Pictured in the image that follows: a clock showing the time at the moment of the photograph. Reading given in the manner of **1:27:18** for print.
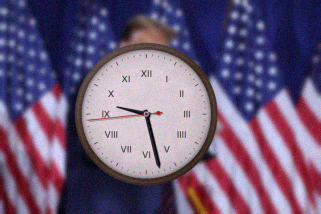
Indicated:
**9:27:44**
